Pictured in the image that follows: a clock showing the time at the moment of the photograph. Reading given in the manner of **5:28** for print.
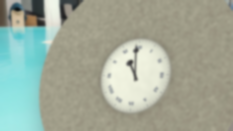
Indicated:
**10:59**
